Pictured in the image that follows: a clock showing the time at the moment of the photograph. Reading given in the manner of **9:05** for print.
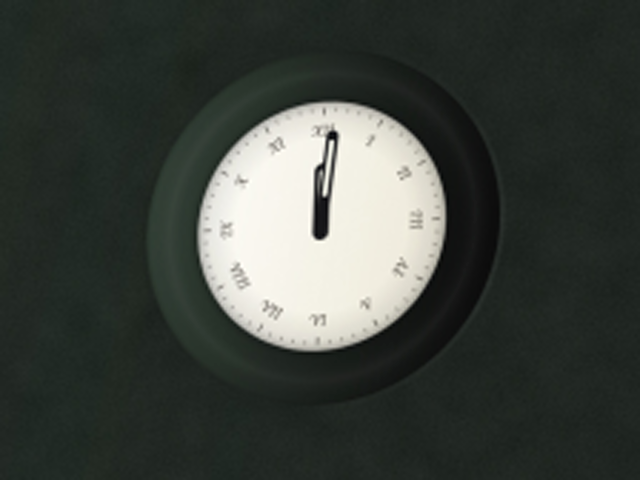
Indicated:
**12:01**
